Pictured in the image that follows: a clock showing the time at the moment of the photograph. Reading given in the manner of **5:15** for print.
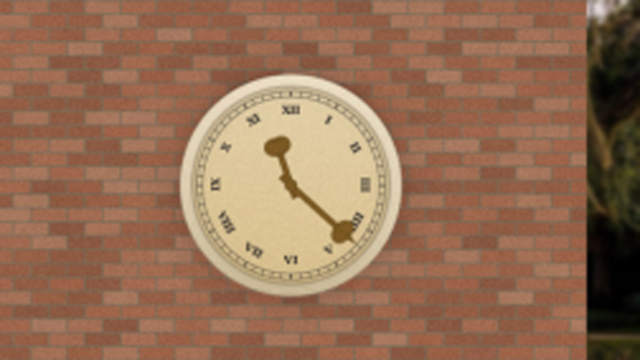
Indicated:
**11:22**
